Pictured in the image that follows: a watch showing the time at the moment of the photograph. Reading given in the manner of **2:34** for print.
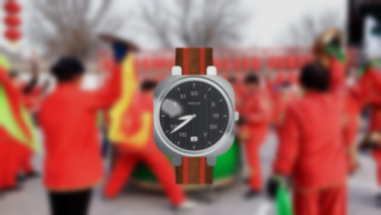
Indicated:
**8:39**
